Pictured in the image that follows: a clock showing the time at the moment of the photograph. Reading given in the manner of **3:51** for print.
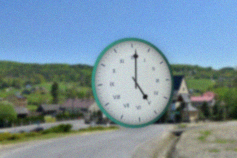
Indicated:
**5:01**
